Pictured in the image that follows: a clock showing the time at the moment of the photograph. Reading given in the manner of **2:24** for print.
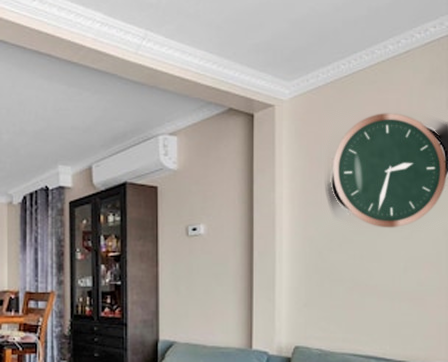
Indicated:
**2:33**
